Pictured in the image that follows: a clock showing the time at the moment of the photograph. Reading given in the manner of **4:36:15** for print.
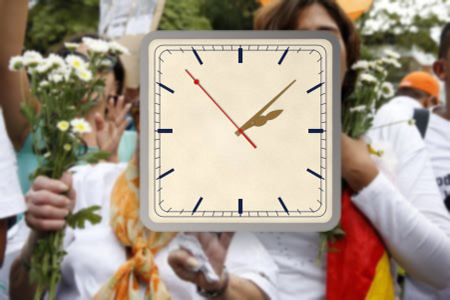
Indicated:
**2:07:53**
